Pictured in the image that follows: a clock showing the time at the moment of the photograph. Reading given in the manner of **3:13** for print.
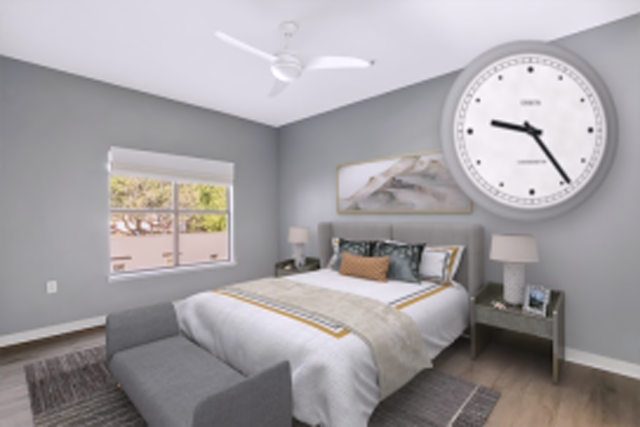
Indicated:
**9:24**
